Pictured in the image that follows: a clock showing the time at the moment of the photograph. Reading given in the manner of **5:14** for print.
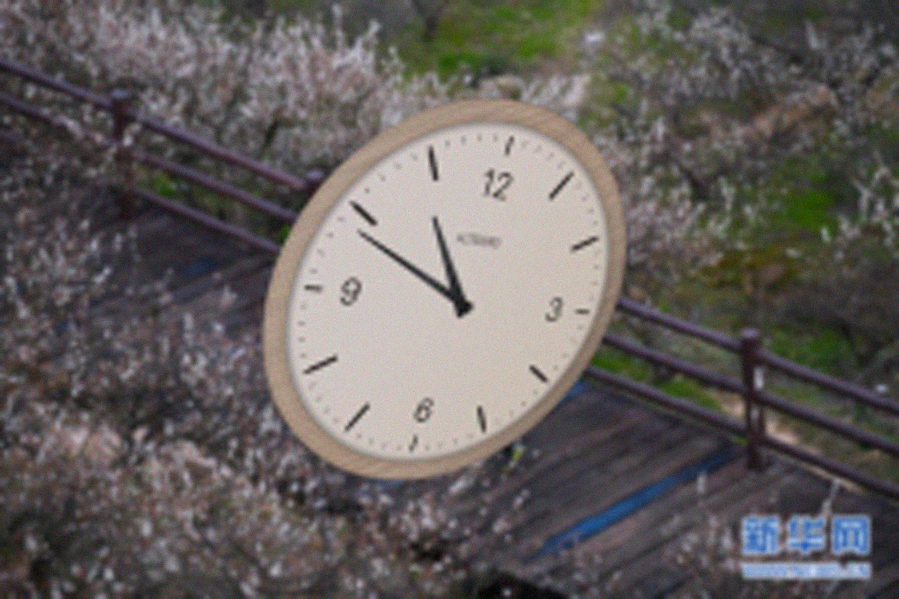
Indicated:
**10:49**
